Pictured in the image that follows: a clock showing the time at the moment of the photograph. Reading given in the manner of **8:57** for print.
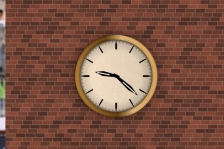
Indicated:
**9:22**
